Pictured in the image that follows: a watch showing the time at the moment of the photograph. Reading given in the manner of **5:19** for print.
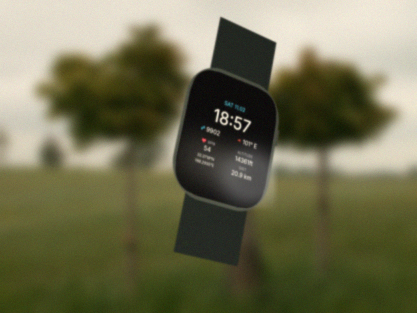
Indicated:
**18:57**
